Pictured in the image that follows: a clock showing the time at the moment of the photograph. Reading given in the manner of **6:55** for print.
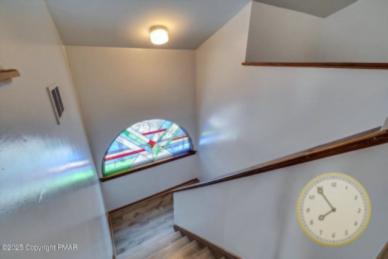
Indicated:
**7:54**
